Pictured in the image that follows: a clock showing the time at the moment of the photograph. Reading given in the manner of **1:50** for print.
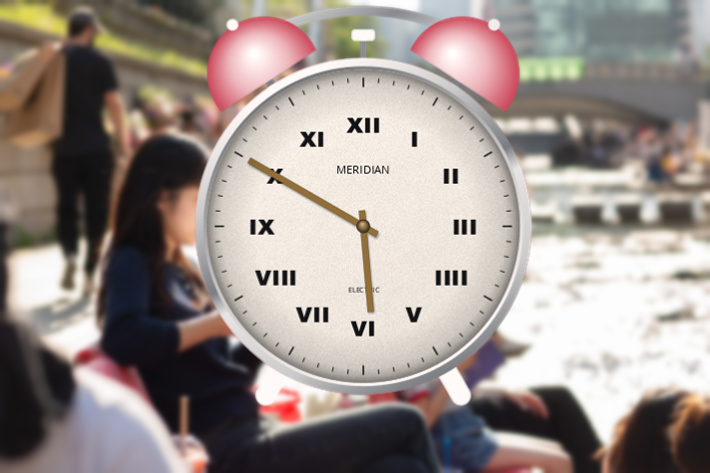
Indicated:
**5:50**
